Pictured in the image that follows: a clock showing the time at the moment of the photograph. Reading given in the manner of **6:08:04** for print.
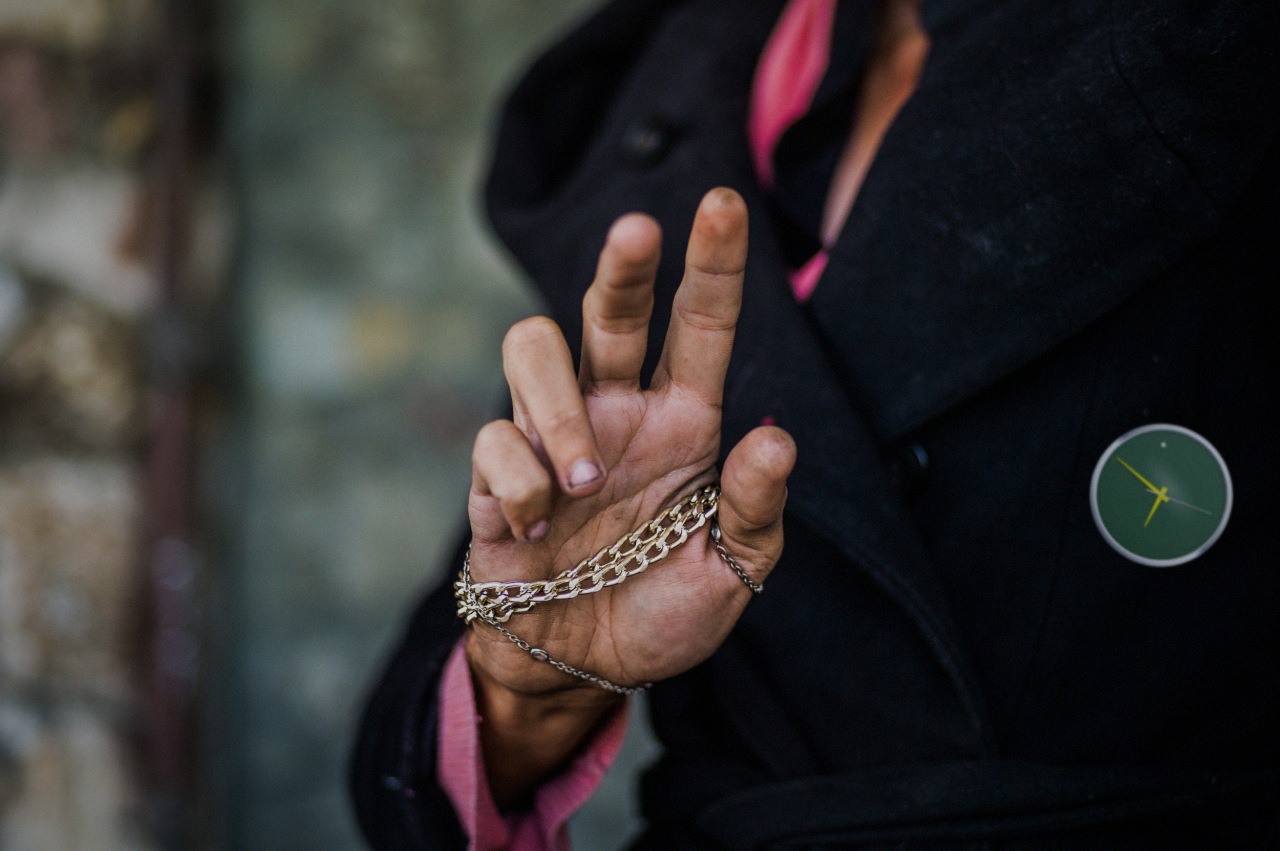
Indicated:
**6:51:18**
